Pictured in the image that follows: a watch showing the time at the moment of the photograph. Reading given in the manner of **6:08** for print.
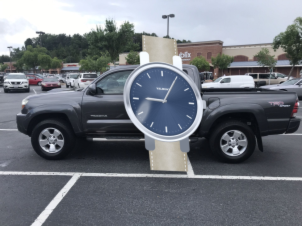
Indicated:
**9:05**
